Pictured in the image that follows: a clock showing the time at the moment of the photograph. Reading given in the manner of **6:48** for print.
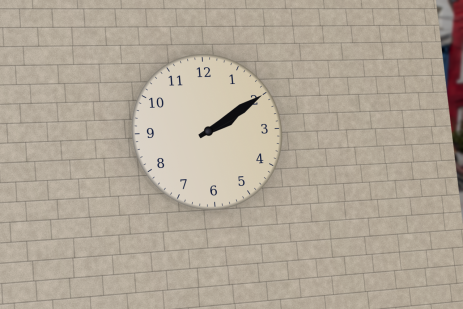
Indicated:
**2:10**
